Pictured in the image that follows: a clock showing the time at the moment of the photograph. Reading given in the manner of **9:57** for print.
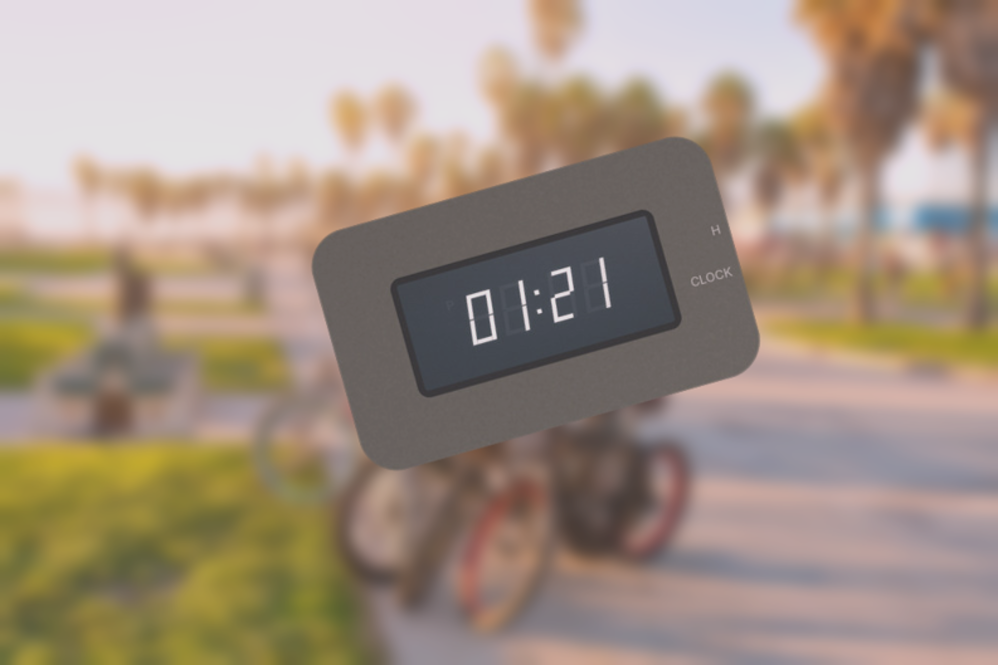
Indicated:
**1:21**
